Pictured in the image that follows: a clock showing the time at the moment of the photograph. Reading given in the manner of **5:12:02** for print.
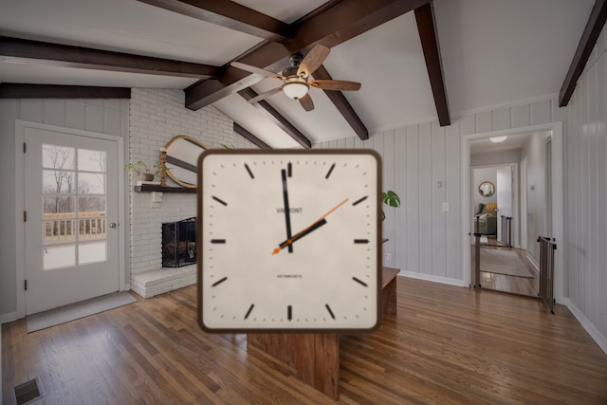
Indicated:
**1:59:09**
